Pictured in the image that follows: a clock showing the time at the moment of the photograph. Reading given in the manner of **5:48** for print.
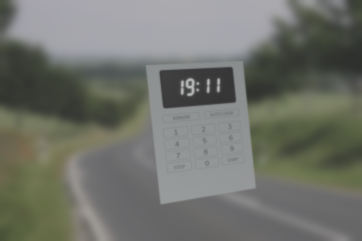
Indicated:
**19:11**
